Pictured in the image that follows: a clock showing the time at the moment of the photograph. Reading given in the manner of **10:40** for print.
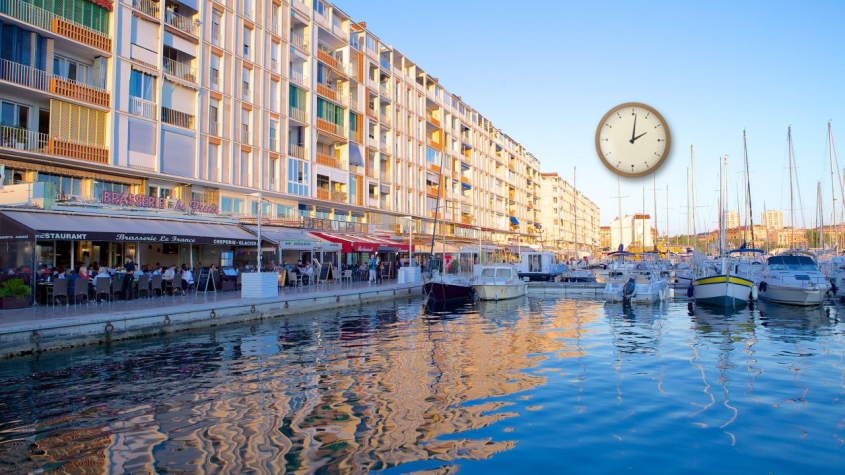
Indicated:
**2:01**
